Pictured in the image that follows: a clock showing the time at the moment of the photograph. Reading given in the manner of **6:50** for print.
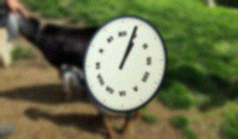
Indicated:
**1:04**
